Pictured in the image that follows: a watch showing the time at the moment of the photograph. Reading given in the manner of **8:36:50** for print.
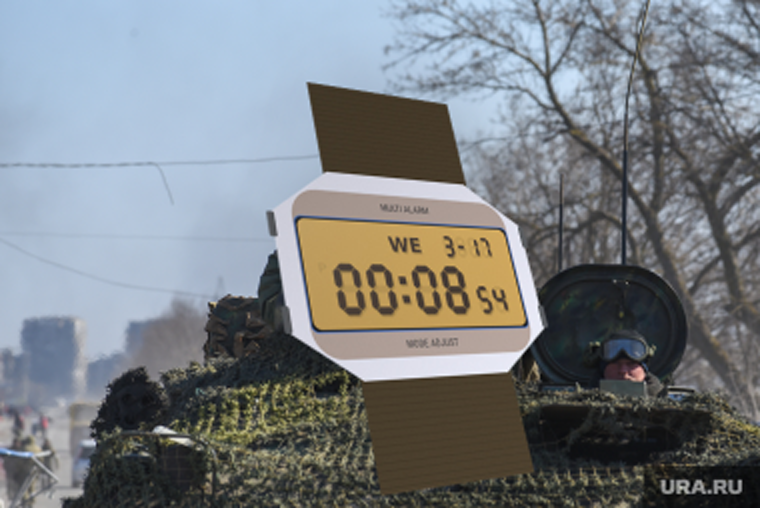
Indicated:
**0:08:54**
